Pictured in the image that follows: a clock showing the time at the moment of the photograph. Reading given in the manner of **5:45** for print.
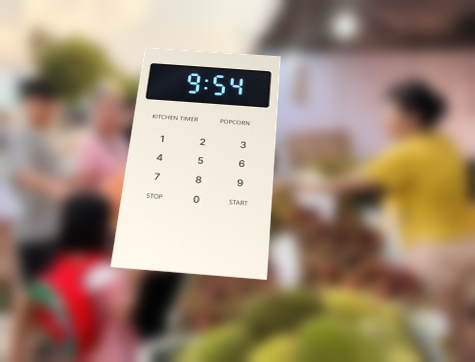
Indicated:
**9:54**
